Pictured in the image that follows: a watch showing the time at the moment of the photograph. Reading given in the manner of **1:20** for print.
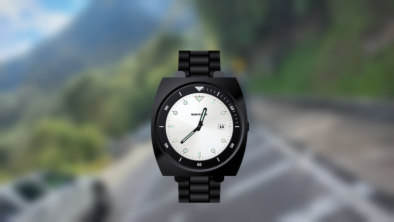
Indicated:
**12:38**
